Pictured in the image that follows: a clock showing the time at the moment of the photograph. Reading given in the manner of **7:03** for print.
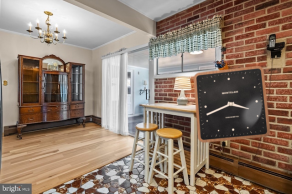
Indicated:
**3:42**
